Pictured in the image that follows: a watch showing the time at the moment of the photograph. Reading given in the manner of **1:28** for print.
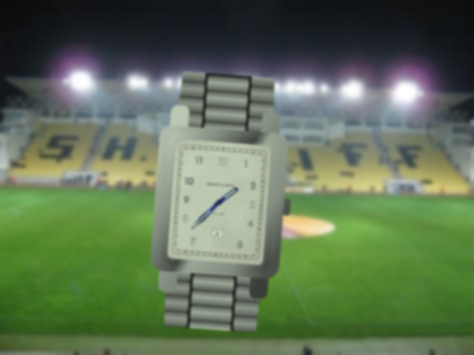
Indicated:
**1:37**
